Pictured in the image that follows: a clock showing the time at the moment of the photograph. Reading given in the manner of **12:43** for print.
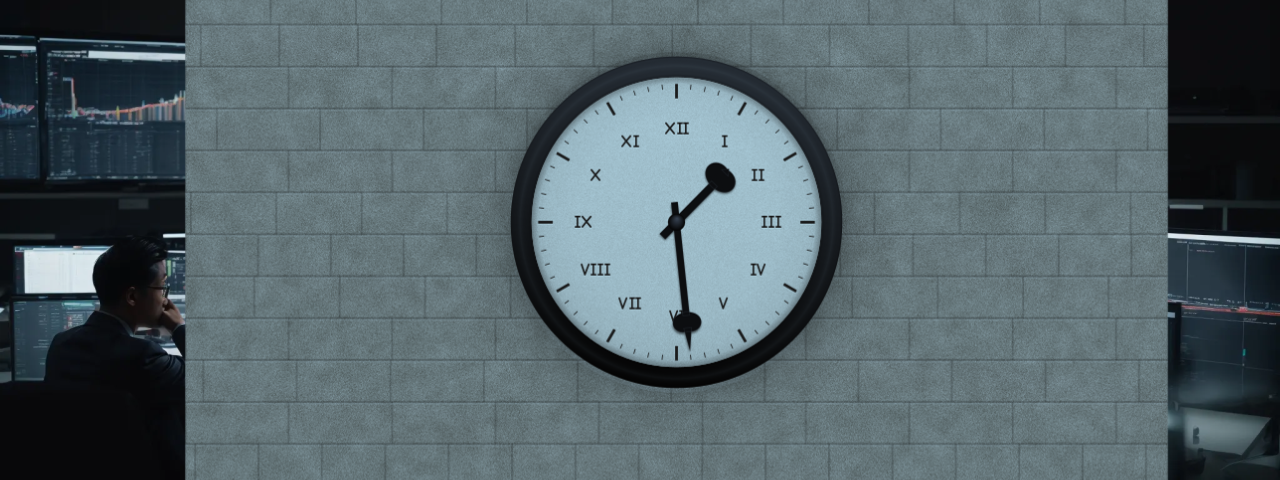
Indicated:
**1:29**
